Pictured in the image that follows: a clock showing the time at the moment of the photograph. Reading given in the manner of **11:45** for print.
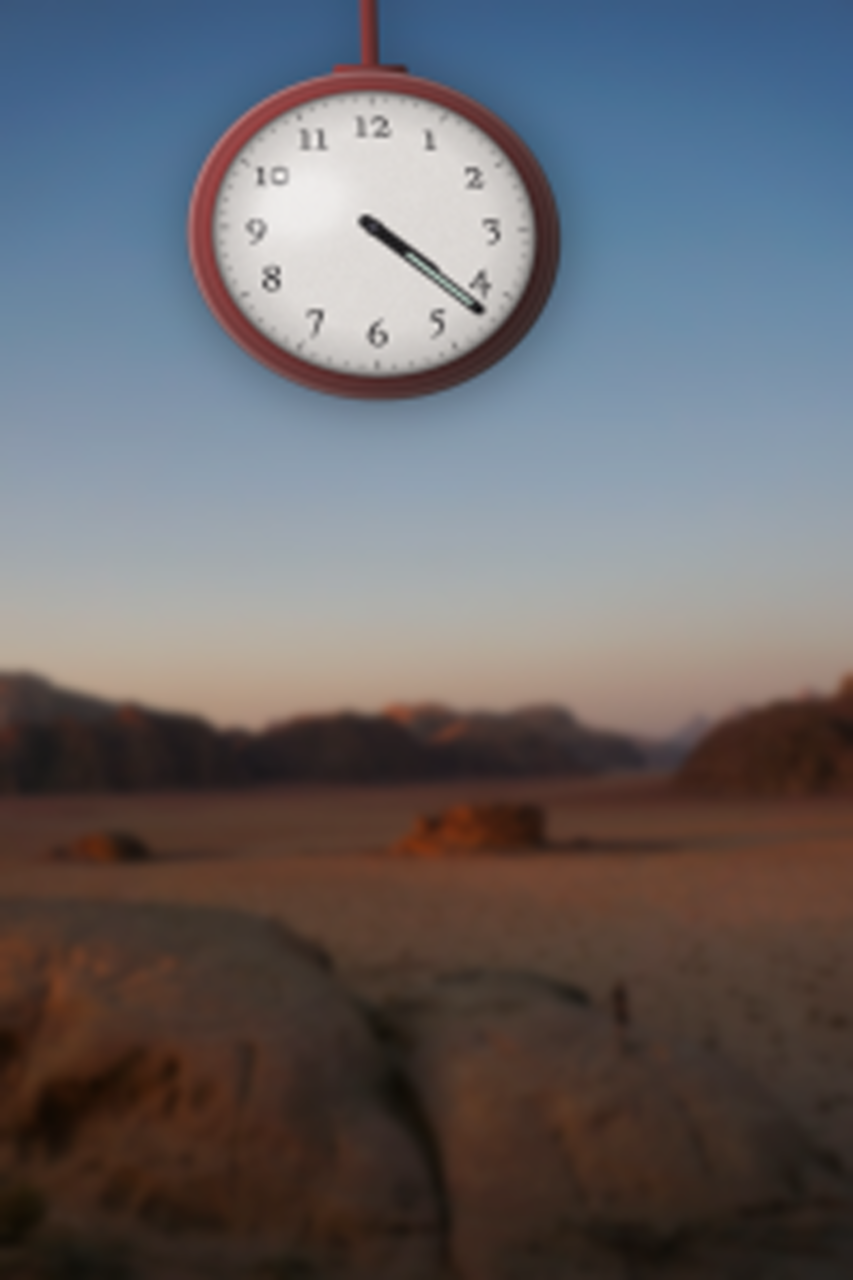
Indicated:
**4:22**
